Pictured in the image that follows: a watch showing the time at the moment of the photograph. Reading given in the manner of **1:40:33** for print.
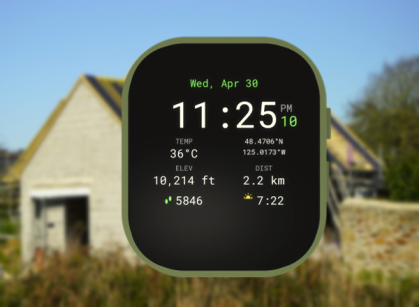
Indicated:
**11:25:10**
